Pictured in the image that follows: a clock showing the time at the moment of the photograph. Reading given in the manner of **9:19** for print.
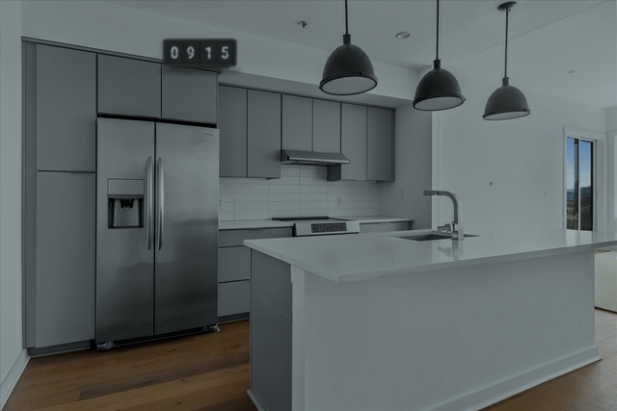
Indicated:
**9:15**
